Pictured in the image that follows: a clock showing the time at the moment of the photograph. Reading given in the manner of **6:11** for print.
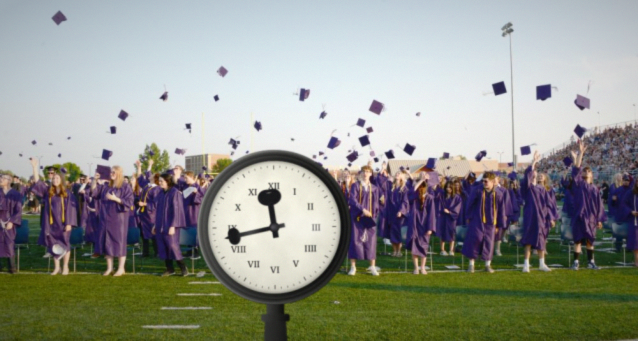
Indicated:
**11:43**
